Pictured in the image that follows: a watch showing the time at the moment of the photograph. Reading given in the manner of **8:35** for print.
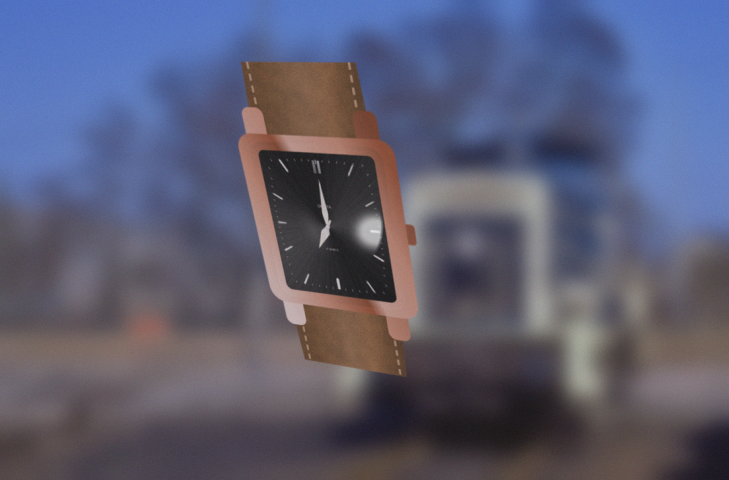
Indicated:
**7:00**
